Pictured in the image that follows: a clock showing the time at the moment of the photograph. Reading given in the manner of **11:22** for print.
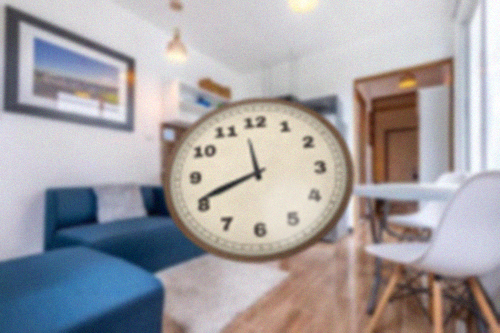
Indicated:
**11:41**
